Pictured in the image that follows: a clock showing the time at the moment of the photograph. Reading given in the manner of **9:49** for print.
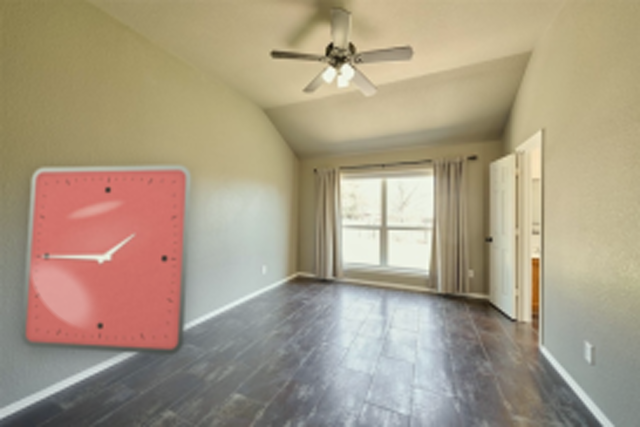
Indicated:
**1:45**
